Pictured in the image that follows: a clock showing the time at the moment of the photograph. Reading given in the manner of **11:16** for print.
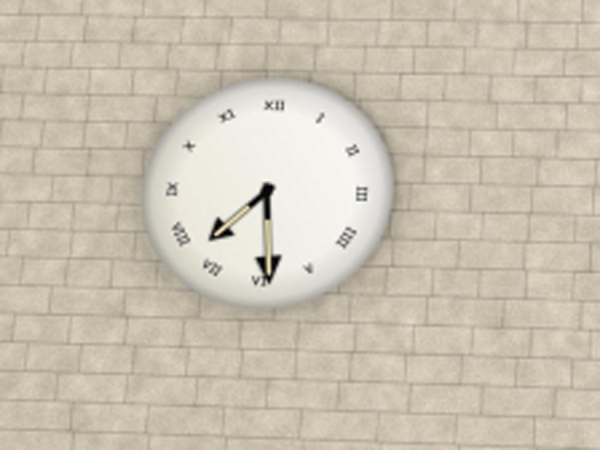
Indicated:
**7:29**
